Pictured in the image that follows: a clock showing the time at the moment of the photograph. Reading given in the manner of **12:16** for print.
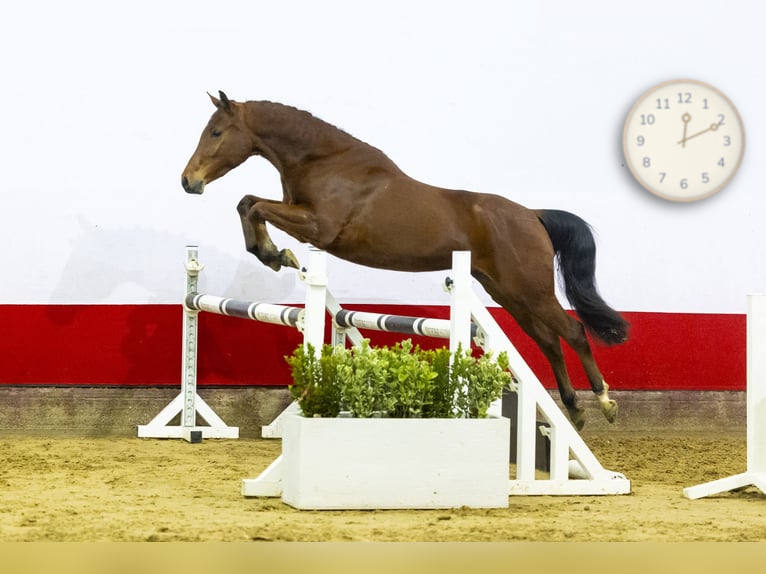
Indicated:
**12:11**
